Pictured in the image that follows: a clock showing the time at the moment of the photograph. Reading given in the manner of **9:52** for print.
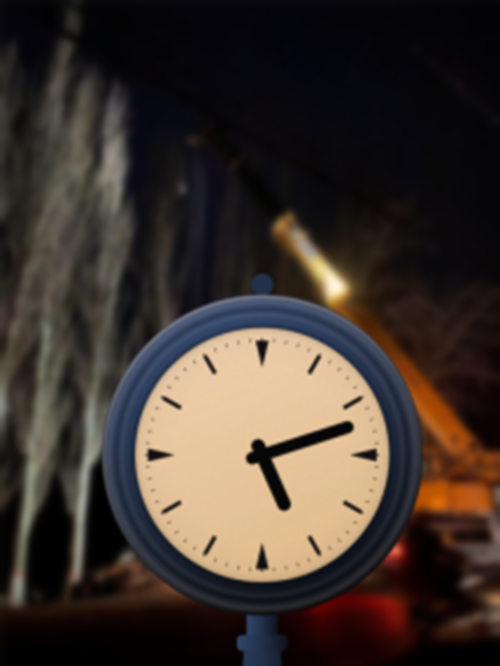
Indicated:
**5:12**
